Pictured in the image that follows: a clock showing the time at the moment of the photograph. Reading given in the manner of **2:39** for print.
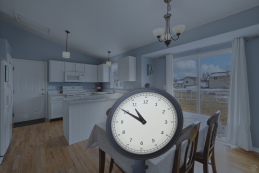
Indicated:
**10:50**
